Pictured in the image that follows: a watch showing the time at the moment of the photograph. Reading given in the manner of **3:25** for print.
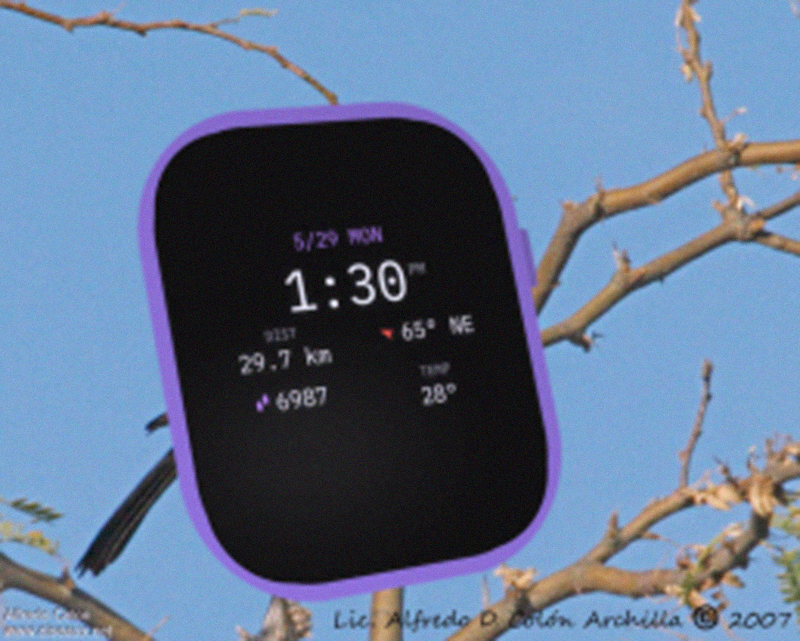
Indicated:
**1:30**
